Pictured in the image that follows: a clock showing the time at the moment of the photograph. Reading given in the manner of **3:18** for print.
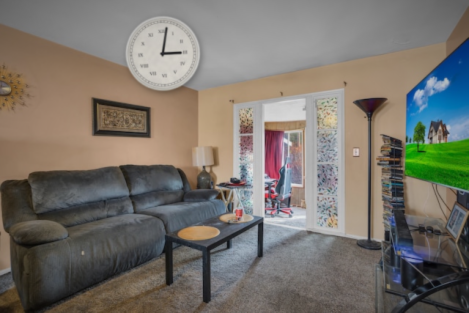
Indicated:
**3:02**
